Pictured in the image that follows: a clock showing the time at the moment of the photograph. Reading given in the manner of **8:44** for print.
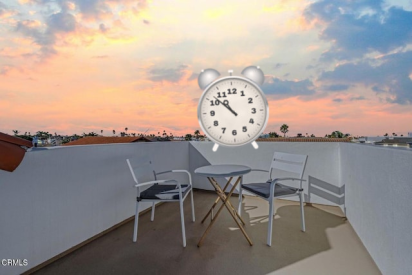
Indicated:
**10:52**
